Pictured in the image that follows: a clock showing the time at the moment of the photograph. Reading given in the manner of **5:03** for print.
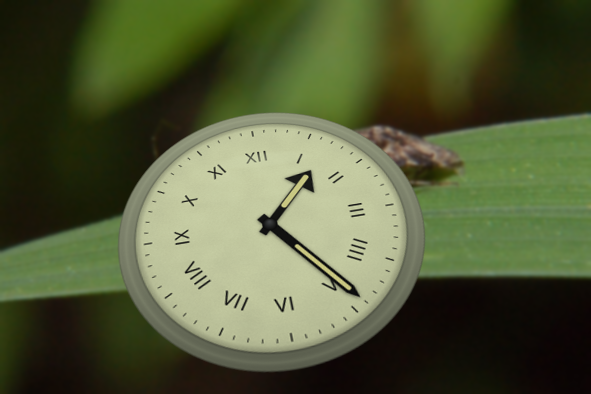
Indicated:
**1:24**
